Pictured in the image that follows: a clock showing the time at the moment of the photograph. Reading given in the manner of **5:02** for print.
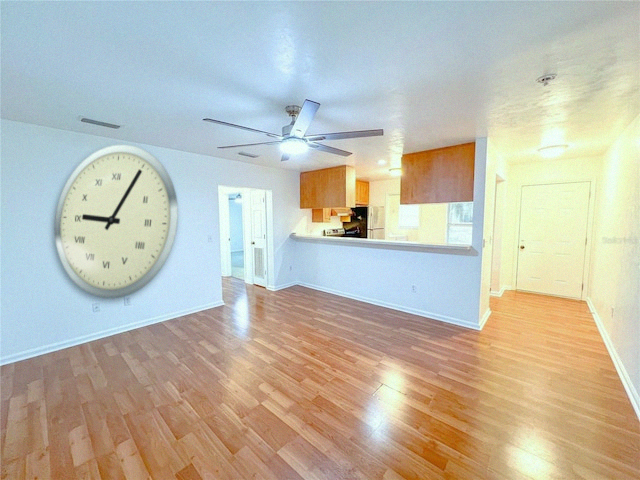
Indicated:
**9:05**
